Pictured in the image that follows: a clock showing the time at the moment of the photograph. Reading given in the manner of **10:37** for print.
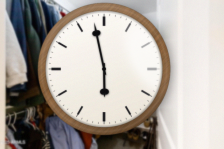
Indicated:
**5:58**
